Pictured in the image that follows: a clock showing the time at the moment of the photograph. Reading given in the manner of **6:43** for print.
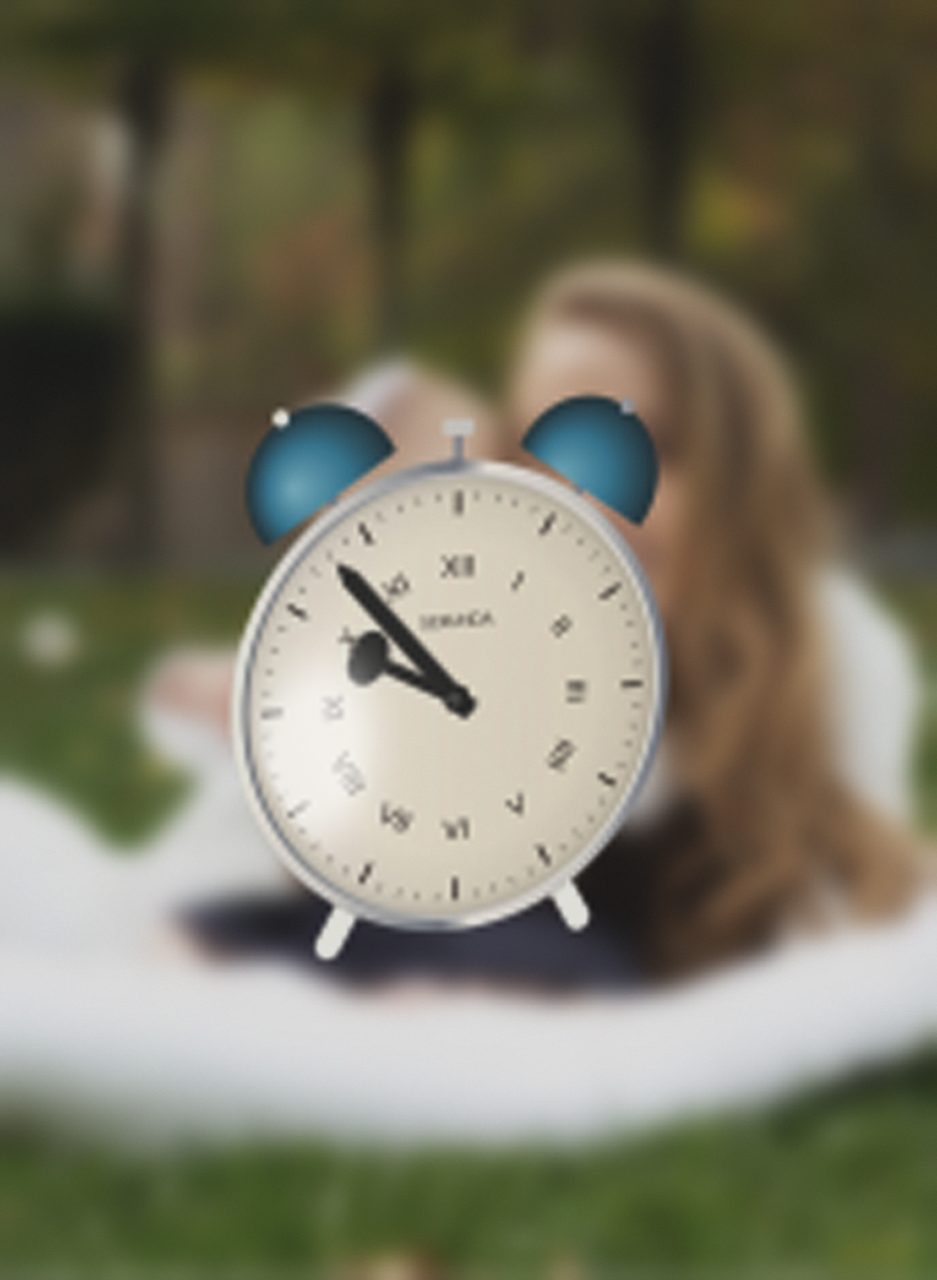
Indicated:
**9:53**
